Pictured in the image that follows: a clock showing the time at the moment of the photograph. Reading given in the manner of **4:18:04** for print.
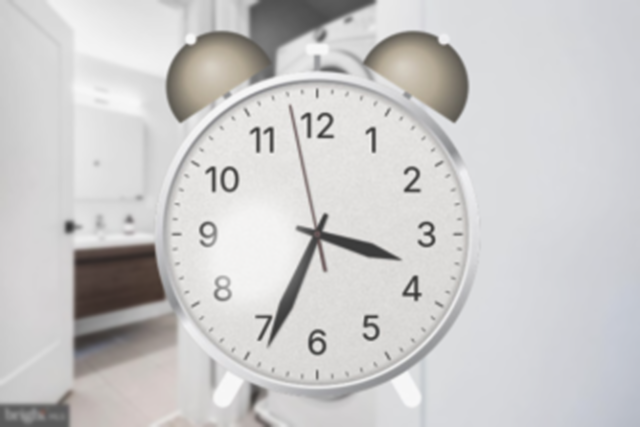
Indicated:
**3:33:58**
